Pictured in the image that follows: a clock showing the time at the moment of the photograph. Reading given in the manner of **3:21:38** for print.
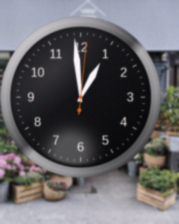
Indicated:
**12:59:01**
